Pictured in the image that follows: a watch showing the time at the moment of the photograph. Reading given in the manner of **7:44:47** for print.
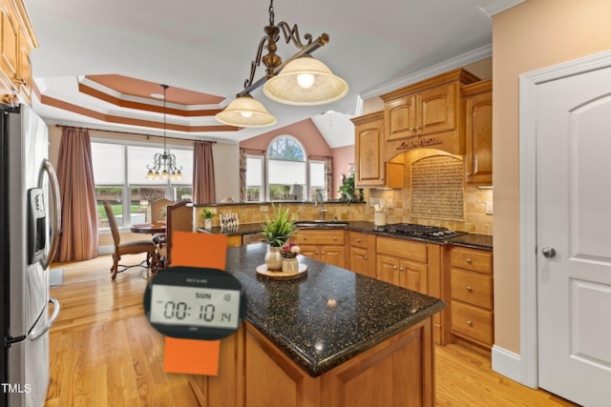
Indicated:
**0:10:14**
